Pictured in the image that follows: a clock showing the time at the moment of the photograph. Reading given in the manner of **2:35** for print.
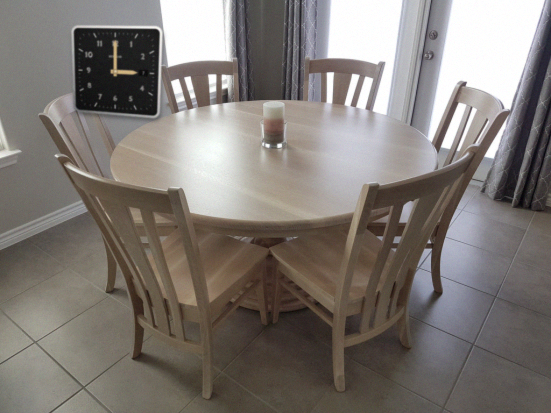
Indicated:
**3:00**
